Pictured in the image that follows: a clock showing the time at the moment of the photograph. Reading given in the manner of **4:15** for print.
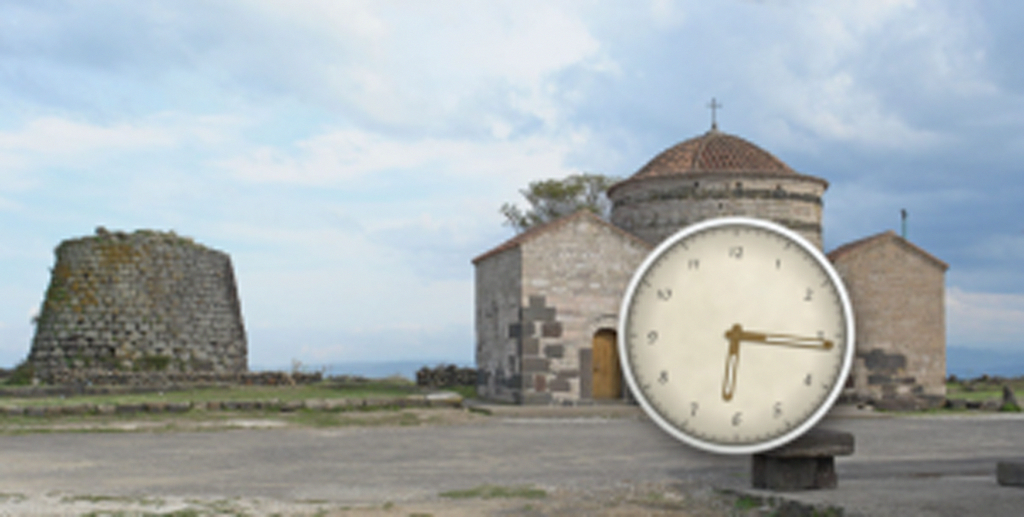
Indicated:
**6:16**
